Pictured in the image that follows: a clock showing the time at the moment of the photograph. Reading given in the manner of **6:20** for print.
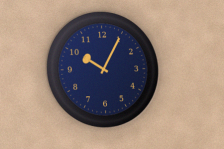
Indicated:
**10:05**
